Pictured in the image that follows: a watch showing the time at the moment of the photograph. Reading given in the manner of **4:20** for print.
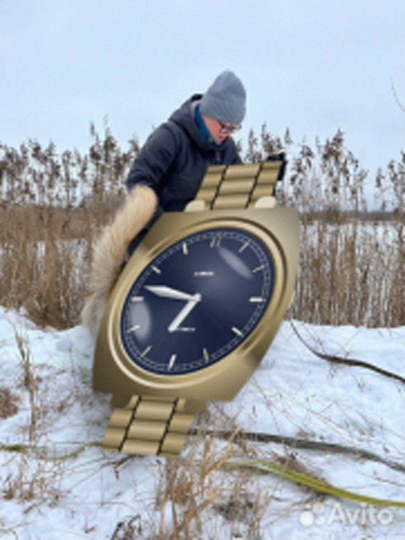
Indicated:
**6:47**
